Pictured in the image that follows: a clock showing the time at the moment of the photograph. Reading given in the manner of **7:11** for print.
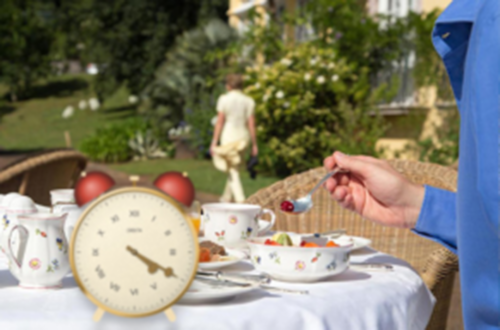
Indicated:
**4:20**
